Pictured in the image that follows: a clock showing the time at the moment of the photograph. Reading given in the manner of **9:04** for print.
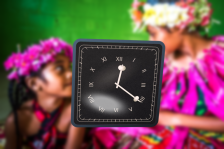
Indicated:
**12:21**
